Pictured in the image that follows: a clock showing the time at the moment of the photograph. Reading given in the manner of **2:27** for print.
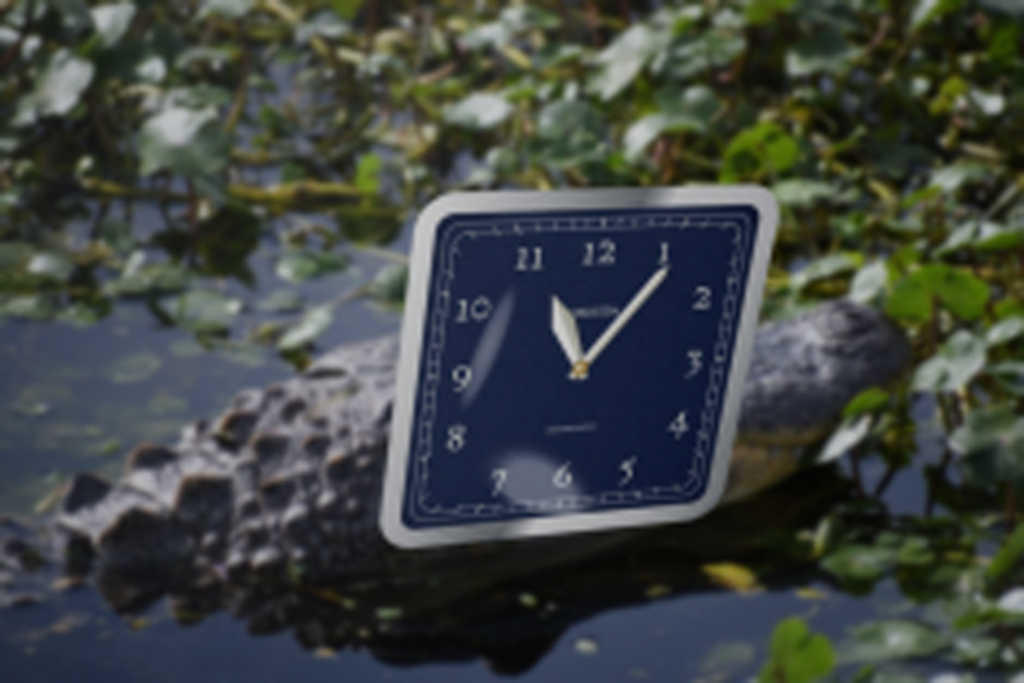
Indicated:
**11:06**
